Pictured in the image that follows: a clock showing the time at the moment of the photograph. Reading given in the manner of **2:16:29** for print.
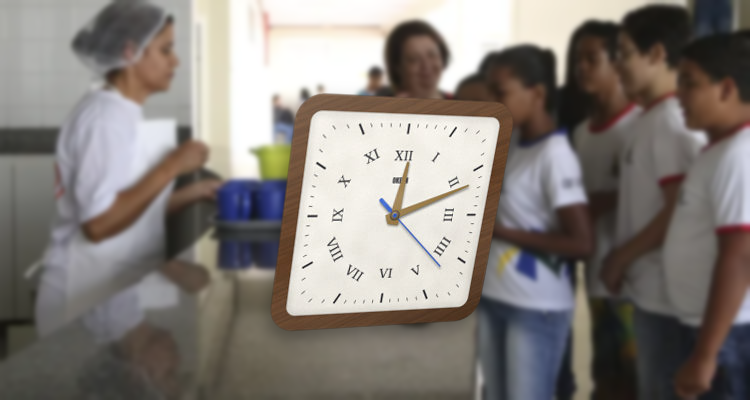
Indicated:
**12:11:22**
